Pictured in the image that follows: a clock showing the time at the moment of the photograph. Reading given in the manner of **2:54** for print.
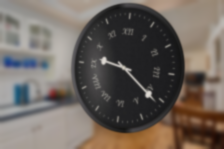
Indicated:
**9:21**
